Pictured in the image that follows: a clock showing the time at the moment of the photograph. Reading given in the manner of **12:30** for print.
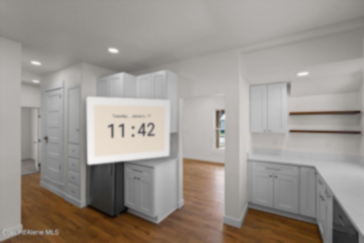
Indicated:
**11:42**
